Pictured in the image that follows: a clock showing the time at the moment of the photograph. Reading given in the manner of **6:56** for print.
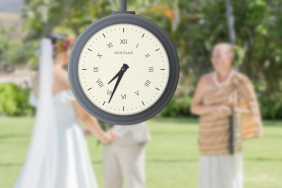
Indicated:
**7:34**
